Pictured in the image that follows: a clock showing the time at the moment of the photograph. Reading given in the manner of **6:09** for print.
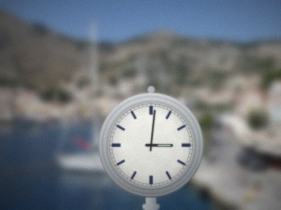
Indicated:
**3:01**
